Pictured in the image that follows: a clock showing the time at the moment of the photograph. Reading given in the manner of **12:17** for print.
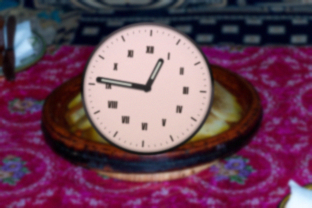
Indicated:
**12:46**
